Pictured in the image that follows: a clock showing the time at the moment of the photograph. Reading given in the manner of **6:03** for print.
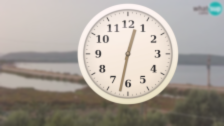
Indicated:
**12:32**
